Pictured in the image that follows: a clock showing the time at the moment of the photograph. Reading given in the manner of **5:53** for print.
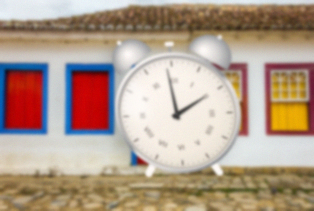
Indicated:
**1:59**
